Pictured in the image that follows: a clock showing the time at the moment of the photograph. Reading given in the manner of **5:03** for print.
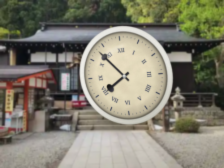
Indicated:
**7:53**
